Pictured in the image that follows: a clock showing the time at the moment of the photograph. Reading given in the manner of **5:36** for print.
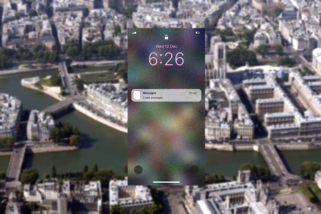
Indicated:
**6:26**
